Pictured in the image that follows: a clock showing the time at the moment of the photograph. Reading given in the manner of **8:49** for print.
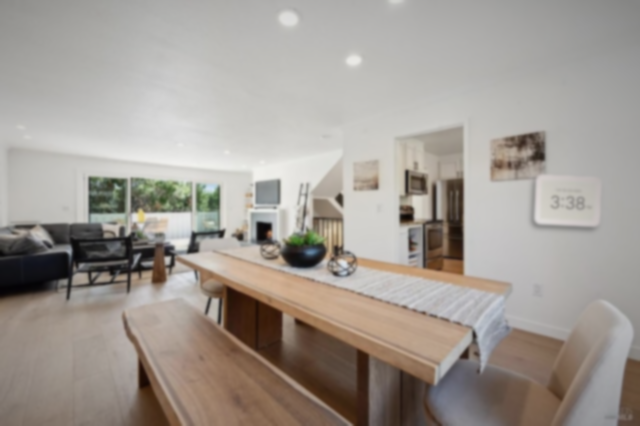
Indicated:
**3:38**
